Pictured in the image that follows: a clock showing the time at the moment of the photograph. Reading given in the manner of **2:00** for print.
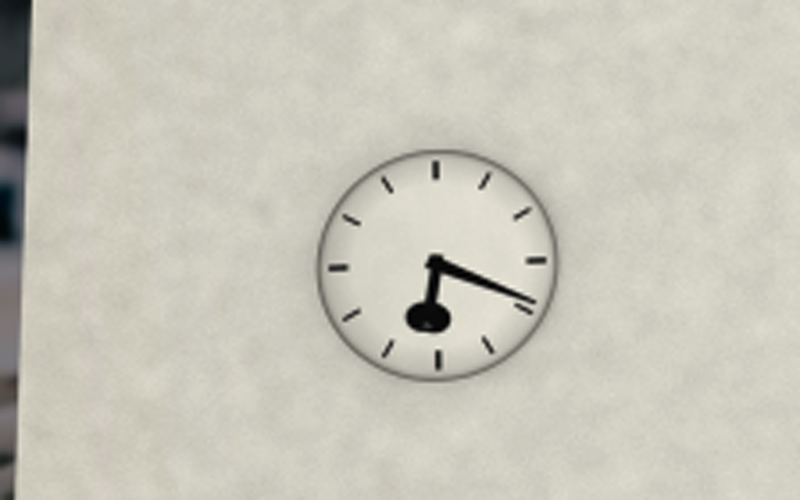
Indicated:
**6:19**
